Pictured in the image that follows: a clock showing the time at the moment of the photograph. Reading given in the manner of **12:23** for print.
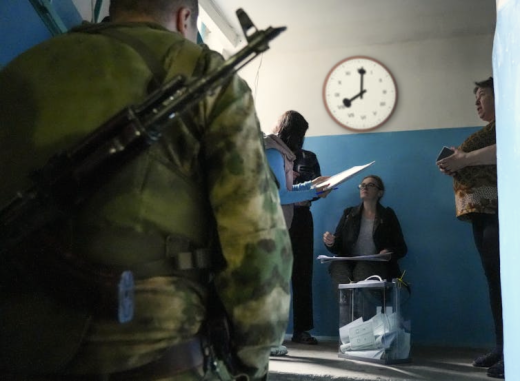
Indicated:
**8:01**
